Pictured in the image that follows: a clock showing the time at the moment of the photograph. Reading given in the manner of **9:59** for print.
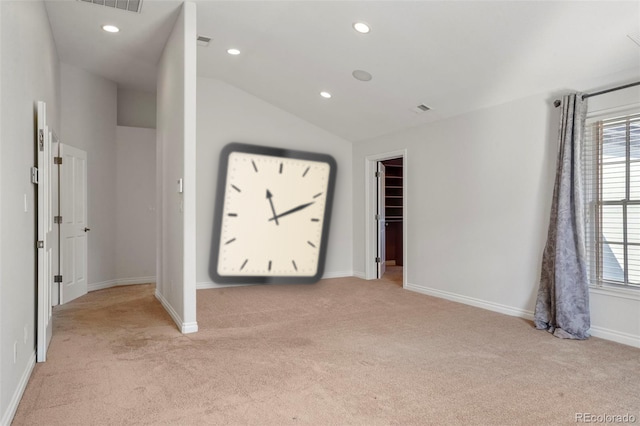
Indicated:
**11:11**
